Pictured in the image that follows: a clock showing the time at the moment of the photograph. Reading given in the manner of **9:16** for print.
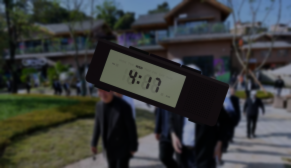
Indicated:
**4:17**
